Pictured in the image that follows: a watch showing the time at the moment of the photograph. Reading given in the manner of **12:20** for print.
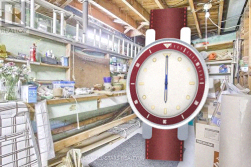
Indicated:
**6:00**
